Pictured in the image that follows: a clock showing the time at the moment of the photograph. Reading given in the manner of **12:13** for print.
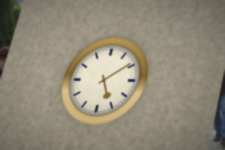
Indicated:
**5:09**
